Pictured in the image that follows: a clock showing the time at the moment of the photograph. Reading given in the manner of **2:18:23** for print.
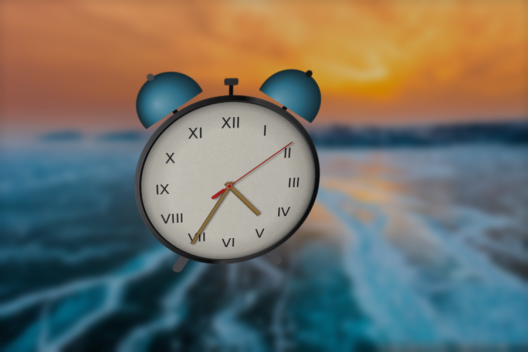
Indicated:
**4:35:09**
